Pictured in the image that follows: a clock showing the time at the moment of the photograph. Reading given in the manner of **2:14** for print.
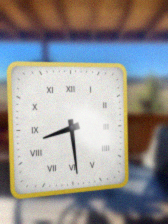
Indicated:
**8:29**
